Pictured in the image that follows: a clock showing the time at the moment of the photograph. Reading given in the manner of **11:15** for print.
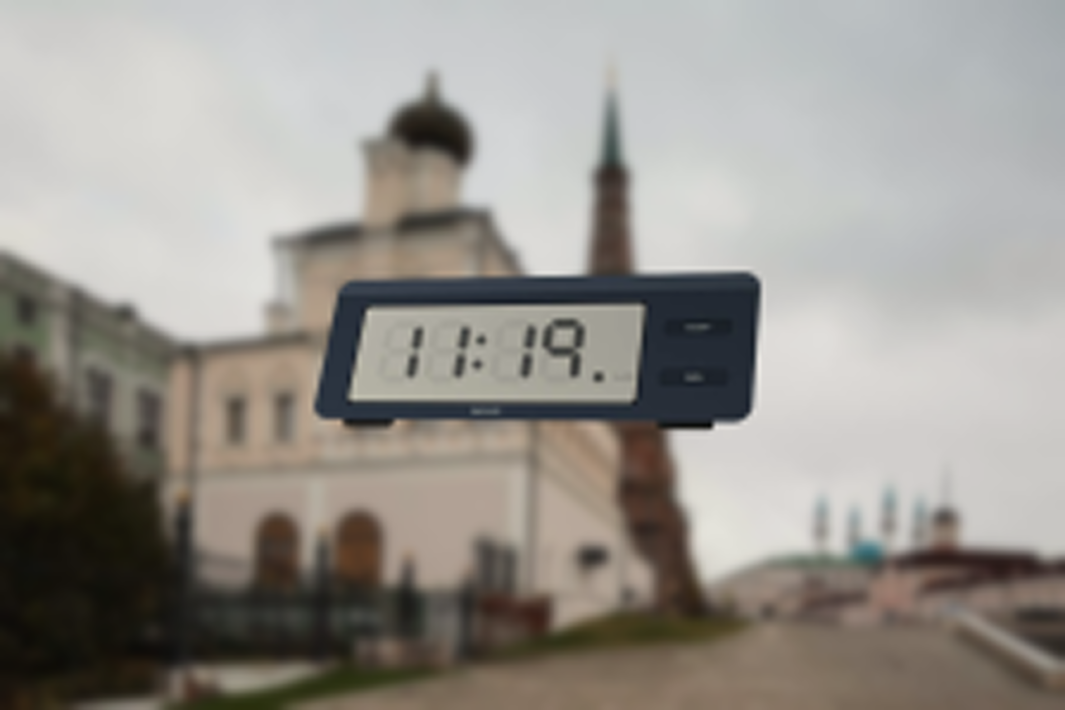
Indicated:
**11:19**
